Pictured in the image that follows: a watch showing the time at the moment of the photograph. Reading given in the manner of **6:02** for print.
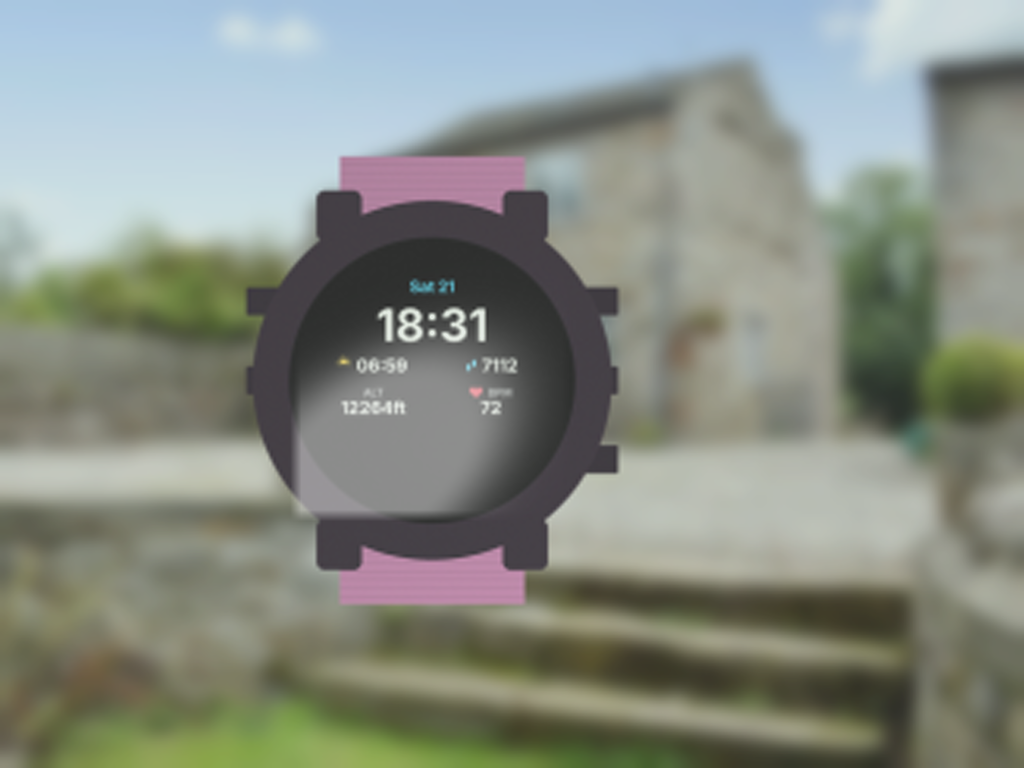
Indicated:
**18:31**
